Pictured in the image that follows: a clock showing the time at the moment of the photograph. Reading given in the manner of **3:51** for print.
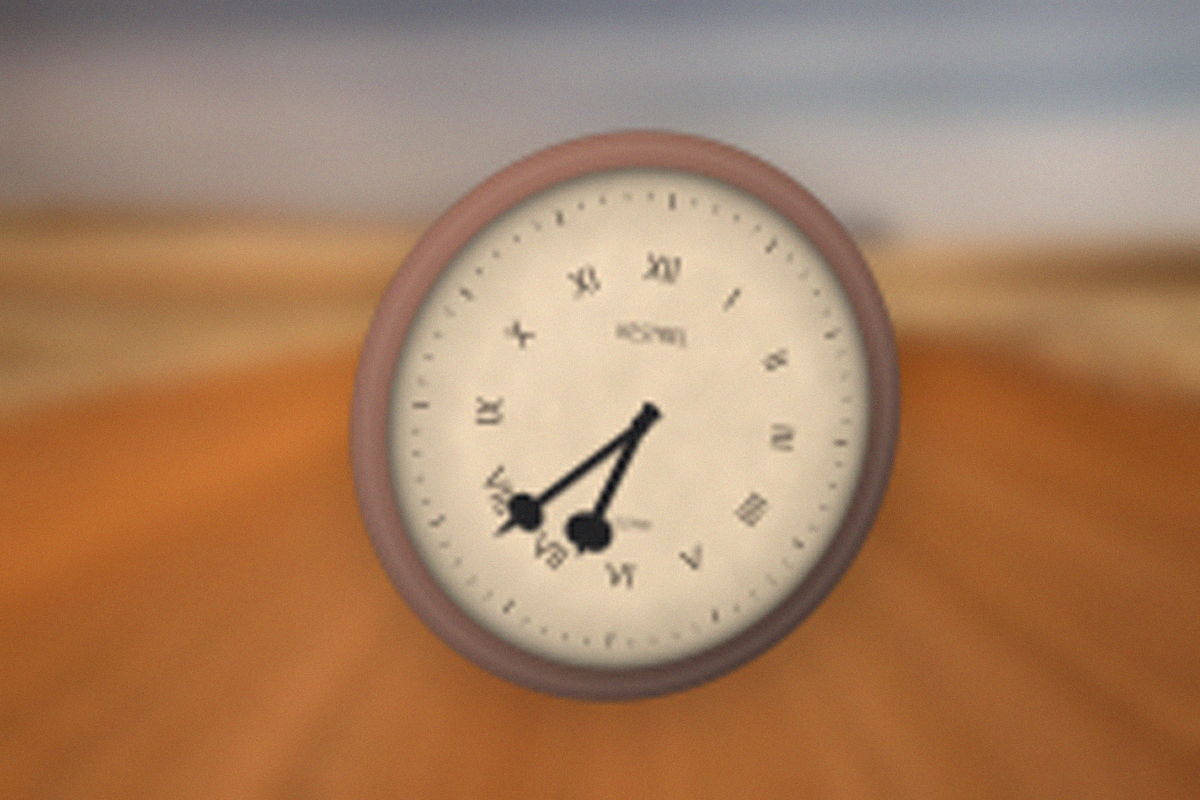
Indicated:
**6:38**
